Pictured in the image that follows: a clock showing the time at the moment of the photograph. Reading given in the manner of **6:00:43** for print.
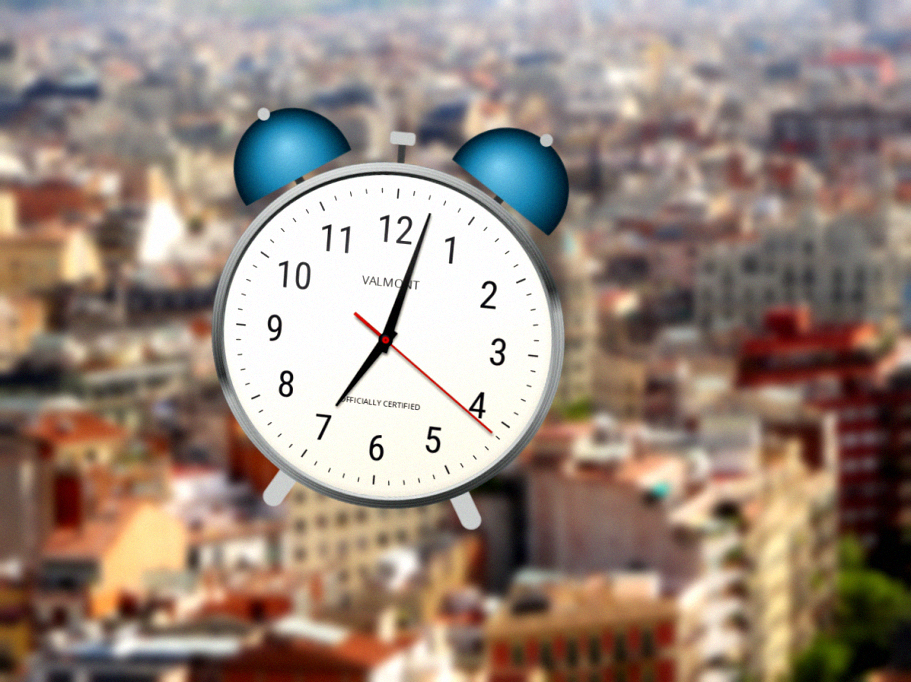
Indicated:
**7:02:21**
